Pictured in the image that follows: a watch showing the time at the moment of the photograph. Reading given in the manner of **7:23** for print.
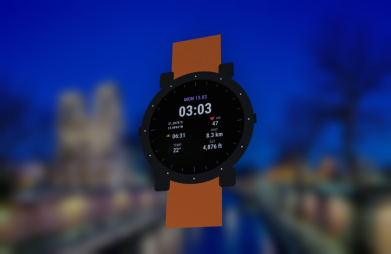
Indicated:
**3:03**
